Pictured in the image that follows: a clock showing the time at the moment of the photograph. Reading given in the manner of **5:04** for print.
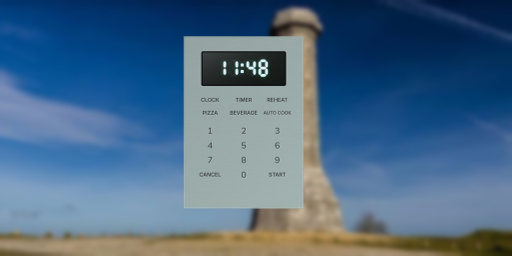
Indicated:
**11:48**
